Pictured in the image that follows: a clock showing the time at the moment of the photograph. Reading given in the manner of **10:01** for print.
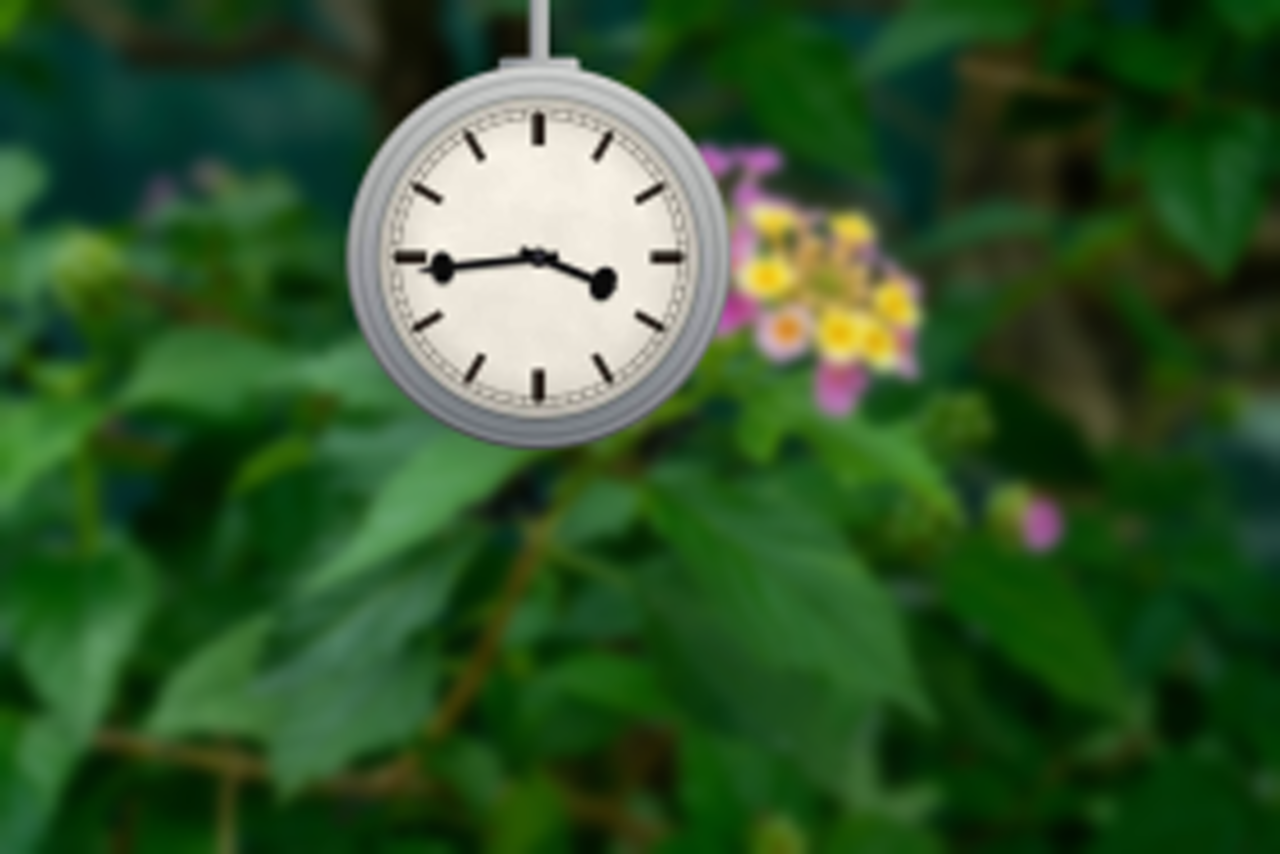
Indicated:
**3:44**
